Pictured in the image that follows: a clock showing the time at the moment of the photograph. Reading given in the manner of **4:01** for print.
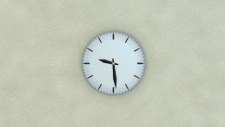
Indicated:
**9:29**
